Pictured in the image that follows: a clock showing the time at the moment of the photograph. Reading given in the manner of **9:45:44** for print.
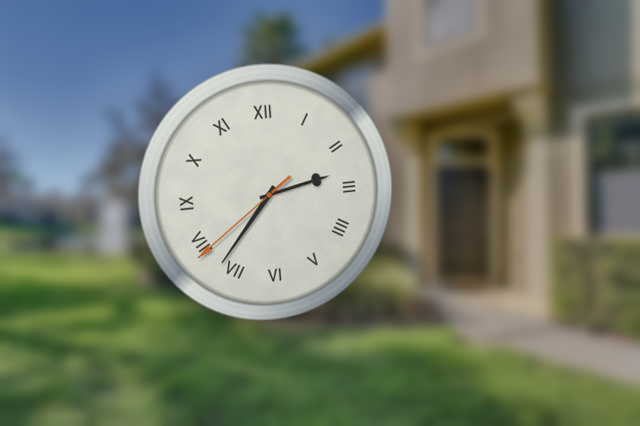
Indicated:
**2:36:39**
